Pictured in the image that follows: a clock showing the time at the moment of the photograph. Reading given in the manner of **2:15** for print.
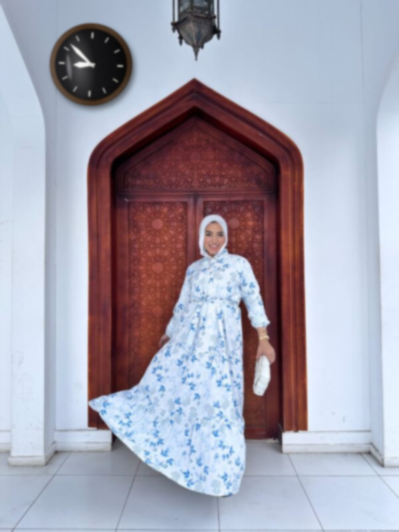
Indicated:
**8:52**
